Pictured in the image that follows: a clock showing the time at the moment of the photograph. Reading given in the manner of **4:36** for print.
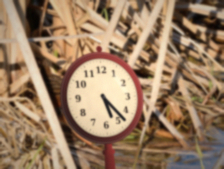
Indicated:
**5:23**
